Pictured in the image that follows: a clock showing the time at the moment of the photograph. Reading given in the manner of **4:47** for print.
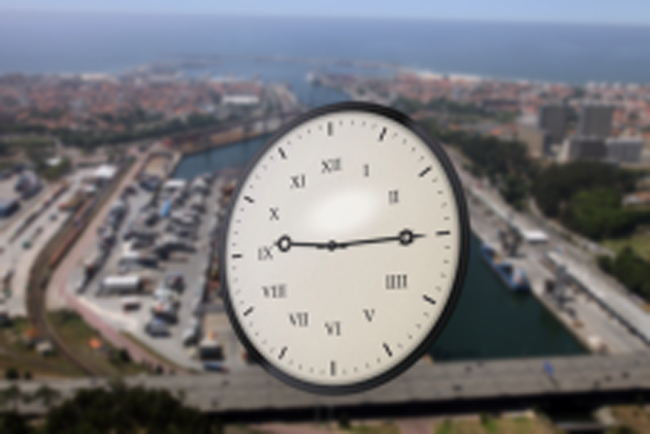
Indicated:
**9:15**
